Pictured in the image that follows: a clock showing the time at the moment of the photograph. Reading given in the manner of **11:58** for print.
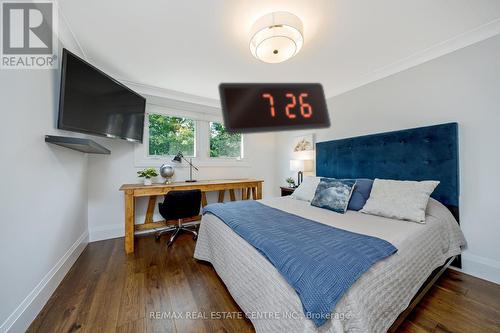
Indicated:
**7:26**
